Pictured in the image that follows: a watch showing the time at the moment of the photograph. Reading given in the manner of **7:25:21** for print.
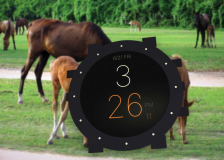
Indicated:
**3:26:11**
